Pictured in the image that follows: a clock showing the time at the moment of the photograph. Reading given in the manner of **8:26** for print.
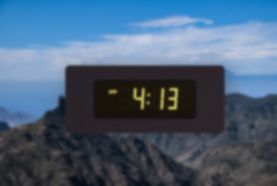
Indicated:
**4:13**
